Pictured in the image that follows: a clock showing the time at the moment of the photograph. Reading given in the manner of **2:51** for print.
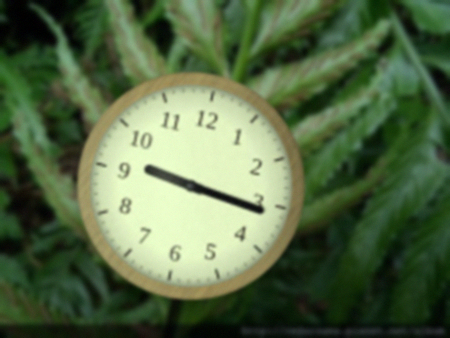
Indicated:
**9:16**
